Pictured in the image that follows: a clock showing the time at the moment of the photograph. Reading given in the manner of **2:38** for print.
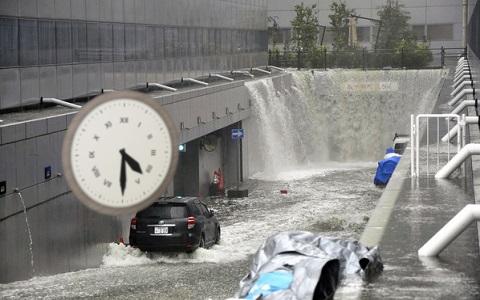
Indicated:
**4:30**
